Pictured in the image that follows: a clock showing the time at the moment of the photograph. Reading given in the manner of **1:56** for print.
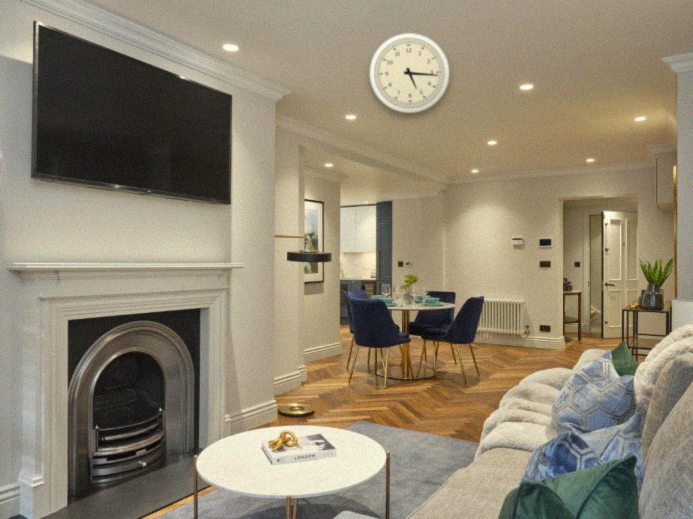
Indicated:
**5:16**
